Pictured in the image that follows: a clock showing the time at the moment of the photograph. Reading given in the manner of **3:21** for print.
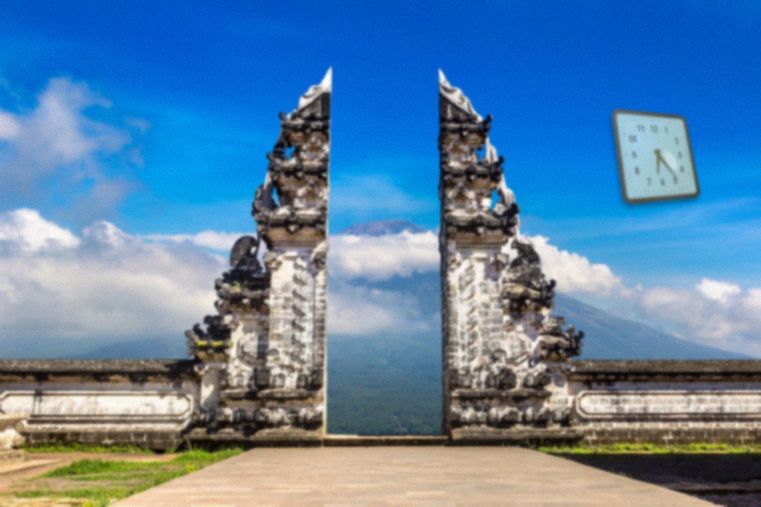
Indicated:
**6:24**
